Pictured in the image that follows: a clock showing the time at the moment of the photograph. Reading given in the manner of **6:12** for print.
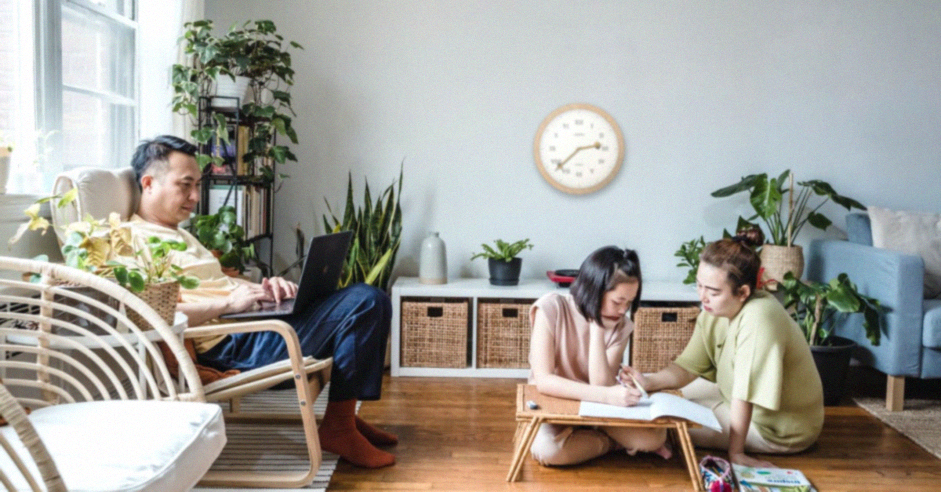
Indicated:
**2:38**
